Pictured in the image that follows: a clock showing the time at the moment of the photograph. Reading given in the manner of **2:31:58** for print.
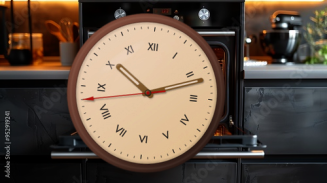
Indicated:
**10:11:43**
